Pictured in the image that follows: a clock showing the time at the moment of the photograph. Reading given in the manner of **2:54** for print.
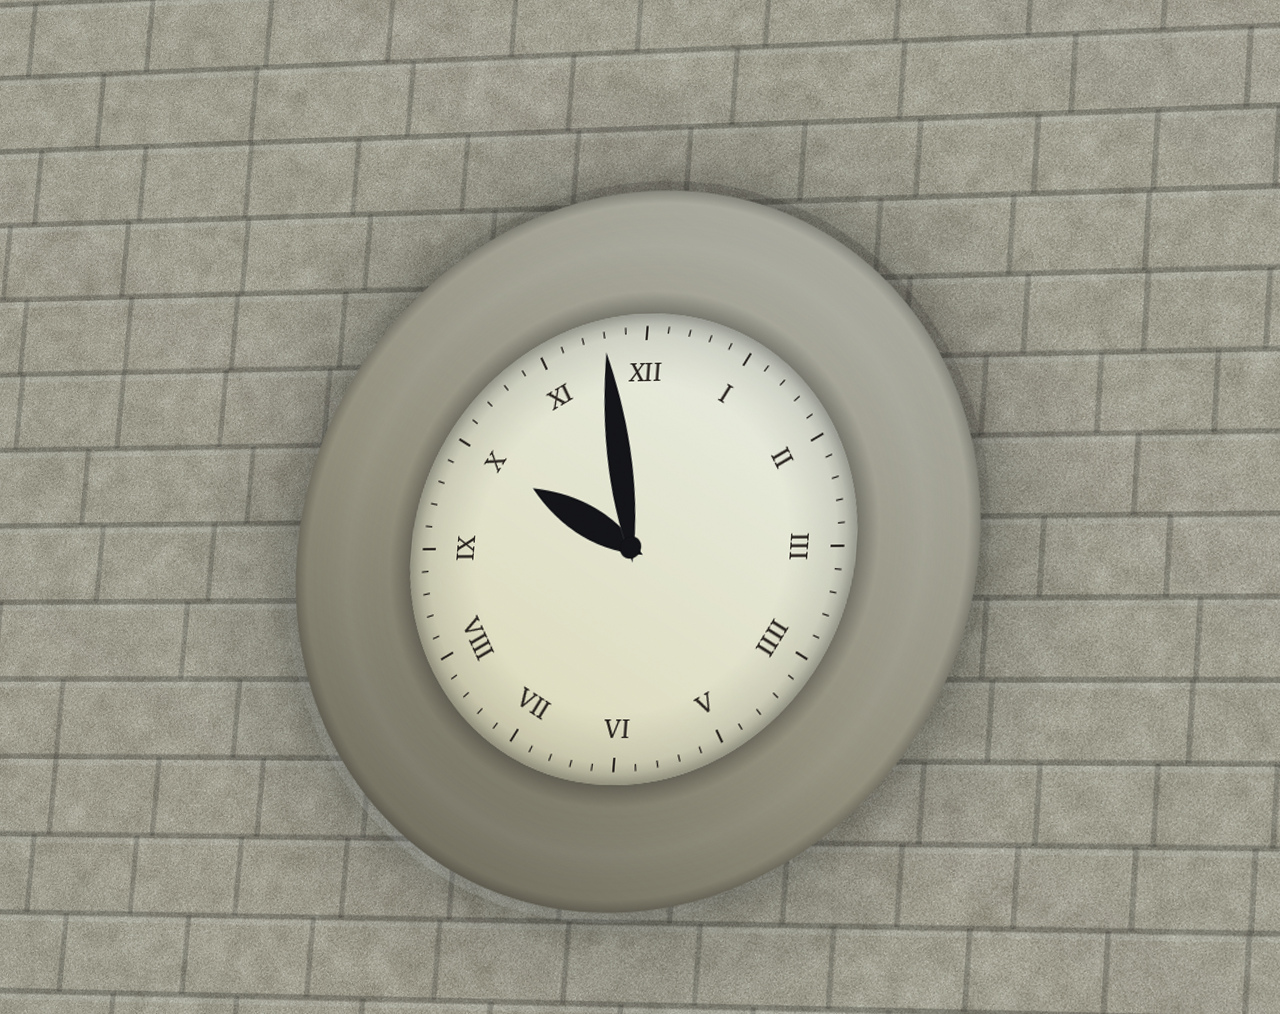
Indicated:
**9:58**
